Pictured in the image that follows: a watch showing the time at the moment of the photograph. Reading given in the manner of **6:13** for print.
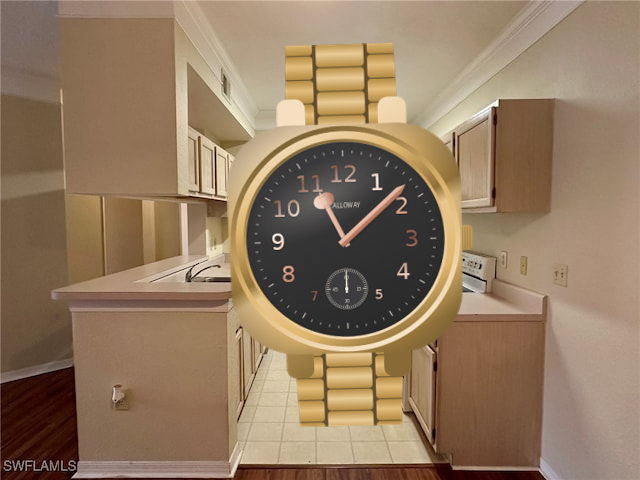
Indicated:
**11:08**
